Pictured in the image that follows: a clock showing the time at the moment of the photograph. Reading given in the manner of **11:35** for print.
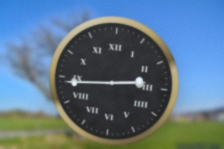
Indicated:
**2:44**
